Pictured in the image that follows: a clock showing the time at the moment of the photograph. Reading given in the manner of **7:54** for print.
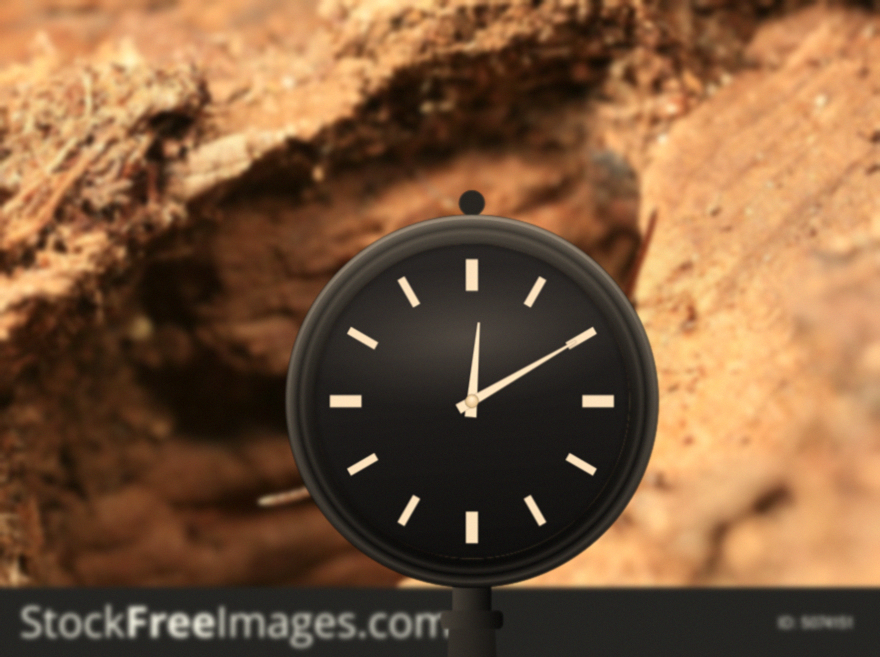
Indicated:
**12:10**
